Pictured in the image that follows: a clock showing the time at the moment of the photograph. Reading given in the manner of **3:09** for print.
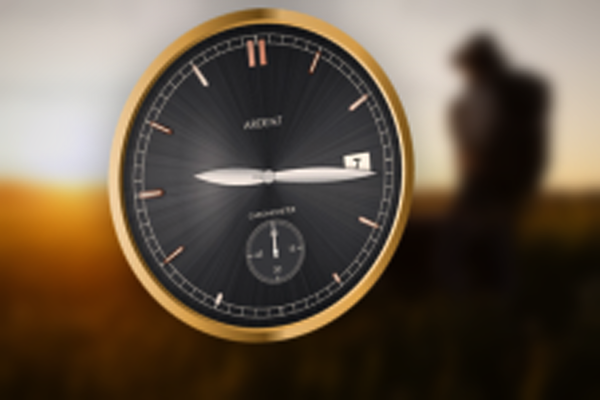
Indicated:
**9:16**
